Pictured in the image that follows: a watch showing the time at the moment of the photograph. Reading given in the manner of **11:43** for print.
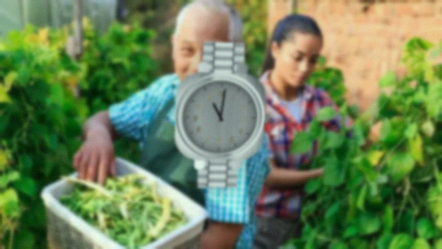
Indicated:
**11:01**
